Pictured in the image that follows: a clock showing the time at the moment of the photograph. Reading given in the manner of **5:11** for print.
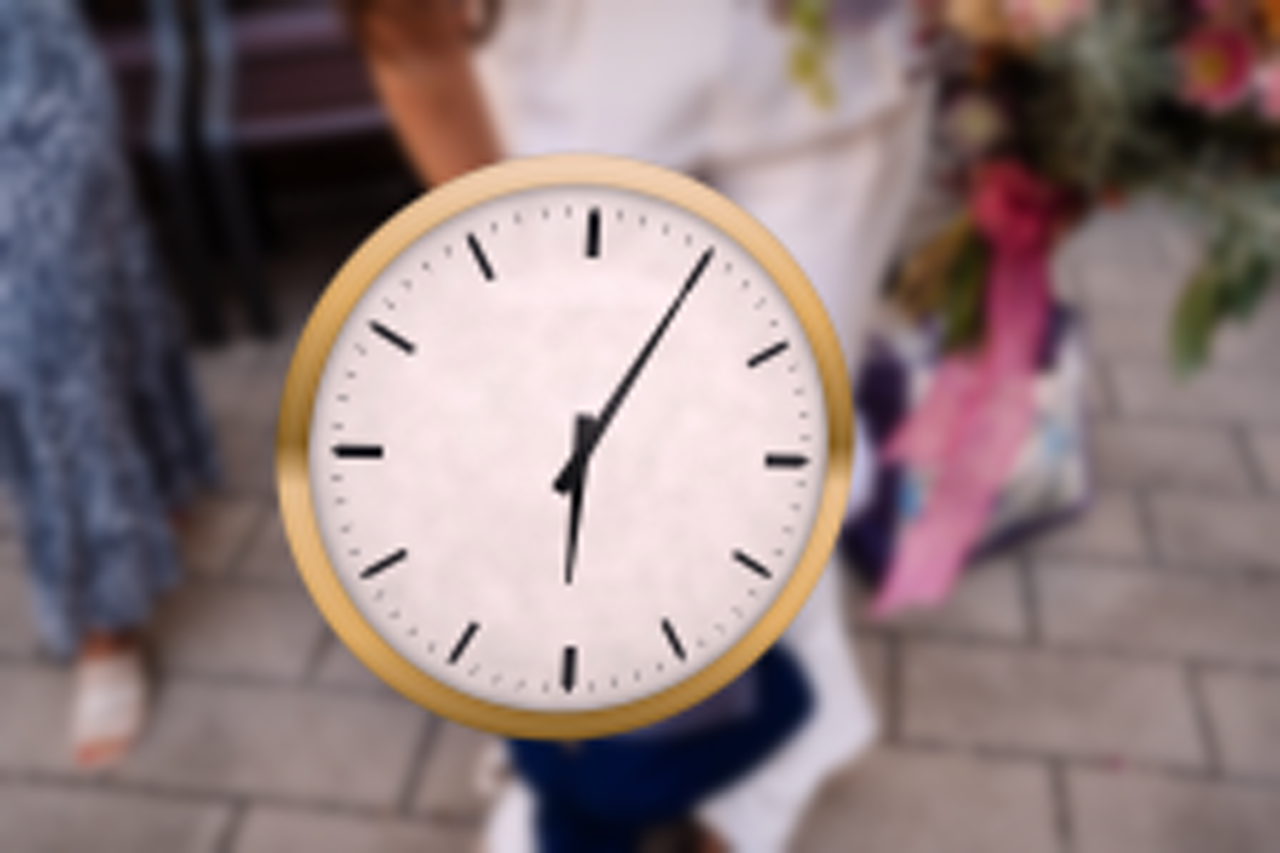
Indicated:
**6:05**
